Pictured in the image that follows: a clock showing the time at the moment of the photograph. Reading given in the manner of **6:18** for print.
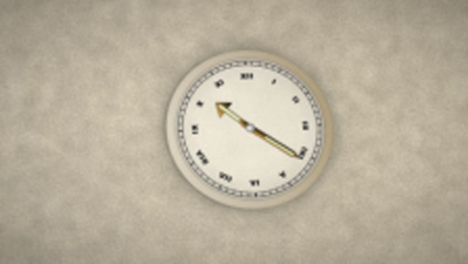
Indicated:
**10:21**
